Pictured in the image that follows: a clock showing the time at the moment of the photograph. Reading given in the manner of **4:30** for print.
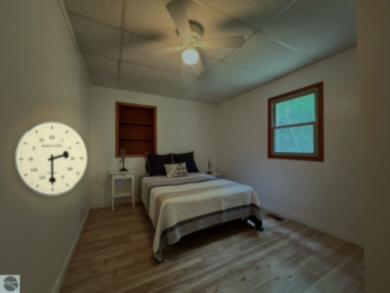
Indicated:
**2:30**
